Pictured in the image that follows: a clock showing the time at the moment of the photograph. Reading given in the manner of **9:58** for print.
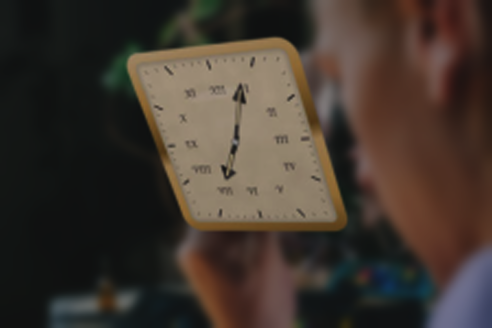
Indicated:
**7:04**
